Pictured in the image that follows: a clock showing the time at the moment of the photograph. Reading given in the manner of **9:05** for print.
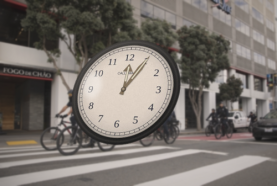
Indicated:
**12:05**
